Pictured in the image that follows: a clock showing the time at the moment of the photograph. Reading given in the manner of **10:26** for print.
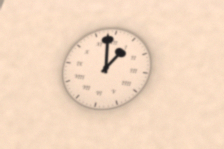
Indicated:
**12:58**
